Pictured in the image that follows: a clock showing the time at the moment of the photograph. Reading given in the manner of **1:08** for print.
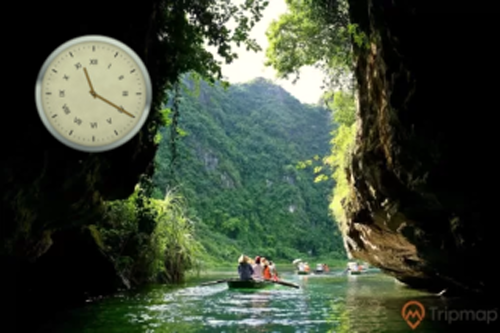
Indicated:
**11:20**
